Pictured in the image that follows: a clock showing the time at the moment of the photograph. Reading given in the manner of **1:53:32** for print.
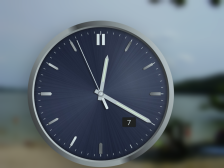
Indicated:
**12:19:56**
